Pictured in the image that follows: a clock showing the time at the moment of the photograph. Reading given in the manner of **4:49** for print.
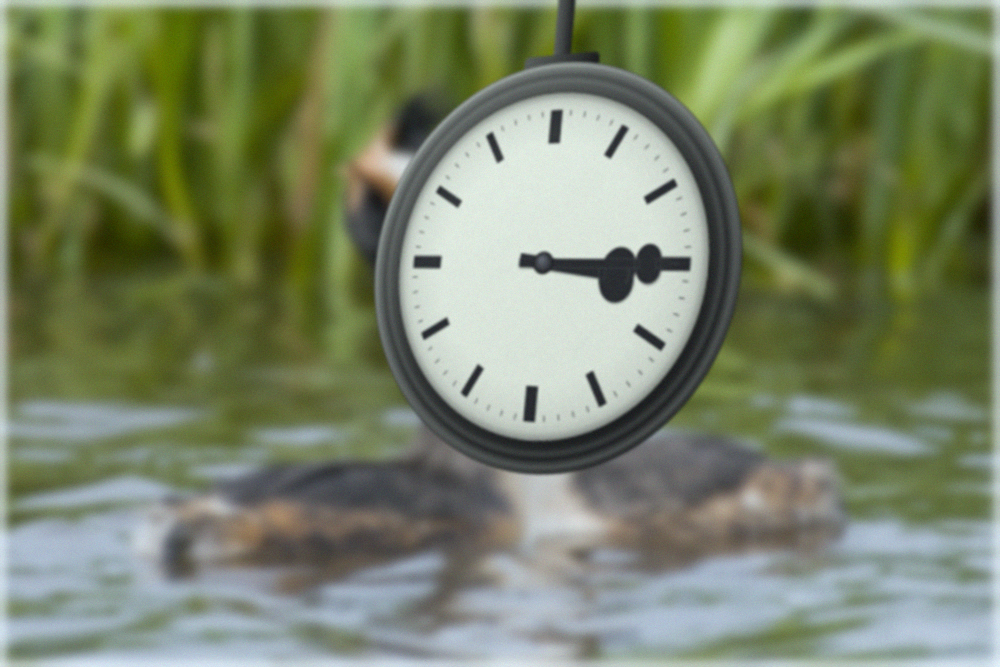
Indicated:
**3:15**
